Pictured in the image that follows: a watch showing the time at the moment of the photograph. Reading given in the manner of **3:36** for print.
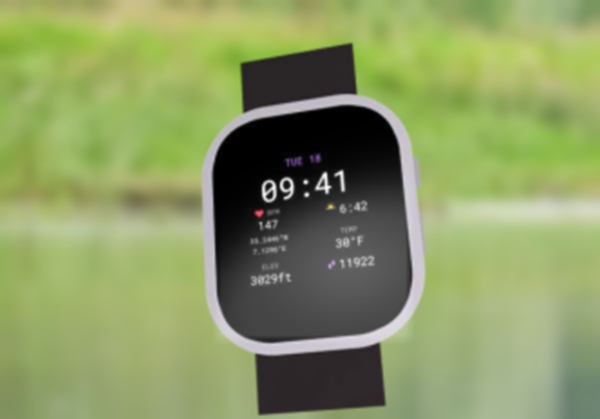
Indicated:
**9:41**
